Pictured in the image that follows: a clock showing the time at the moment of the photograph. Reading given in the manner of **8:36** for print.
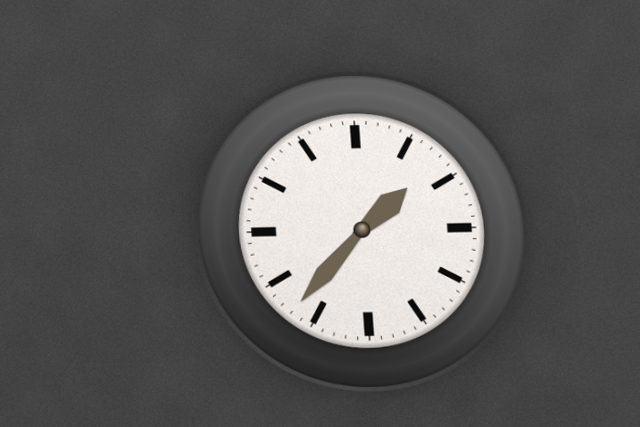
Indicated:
**1:37**
